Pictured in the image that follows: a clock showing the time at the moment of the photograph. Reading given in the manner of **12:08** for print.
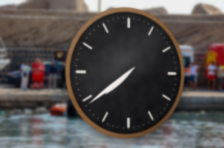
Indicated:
**7:39**
